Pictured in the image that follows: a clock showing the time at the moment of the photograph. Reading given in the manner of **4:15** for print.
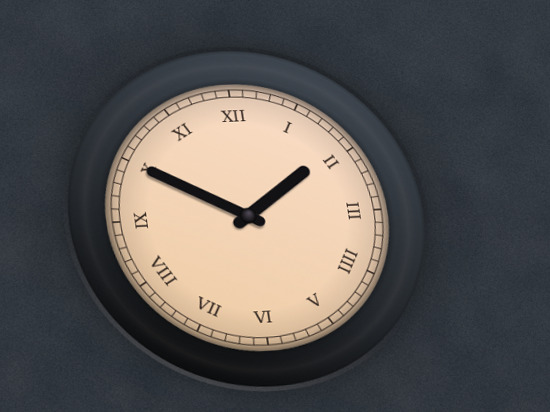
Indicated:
**1:50**
